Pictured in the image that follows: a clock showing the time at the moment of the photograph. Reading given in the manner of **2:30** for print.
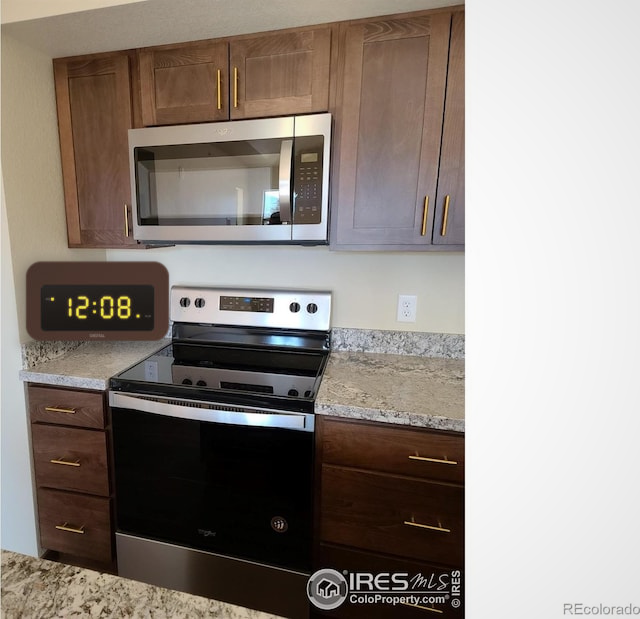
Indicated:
**12:08**
